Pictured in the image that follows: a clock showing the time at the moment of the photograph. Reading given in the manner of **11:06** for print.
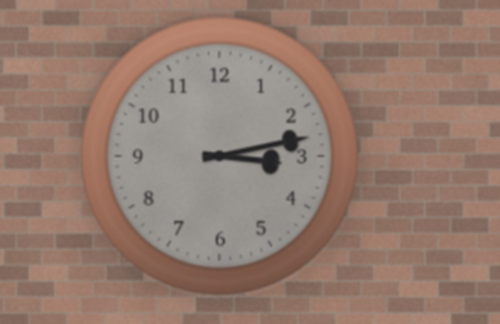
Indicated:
**3:13**
